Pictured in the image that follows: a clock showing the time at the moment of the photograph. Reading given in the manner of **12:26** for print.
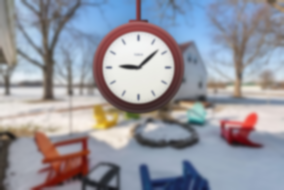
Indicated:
**9:08**
